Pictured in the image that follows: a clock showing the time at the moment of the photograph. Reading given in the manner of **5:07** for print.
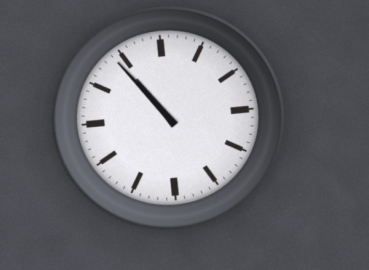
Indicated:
**10:54**
